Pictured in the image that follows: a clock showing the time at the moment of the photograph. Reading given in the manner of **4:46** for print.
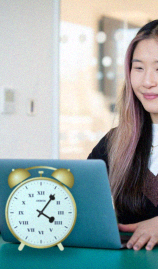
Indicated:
**4:06**
